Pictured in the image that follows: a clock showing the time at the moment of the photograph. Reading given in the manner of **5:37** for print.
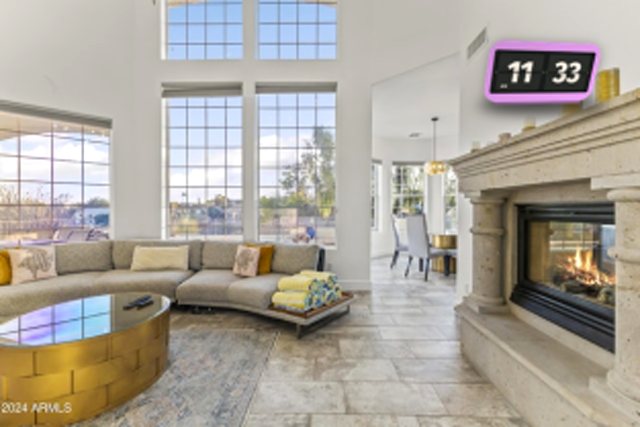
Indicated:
**11:33**
